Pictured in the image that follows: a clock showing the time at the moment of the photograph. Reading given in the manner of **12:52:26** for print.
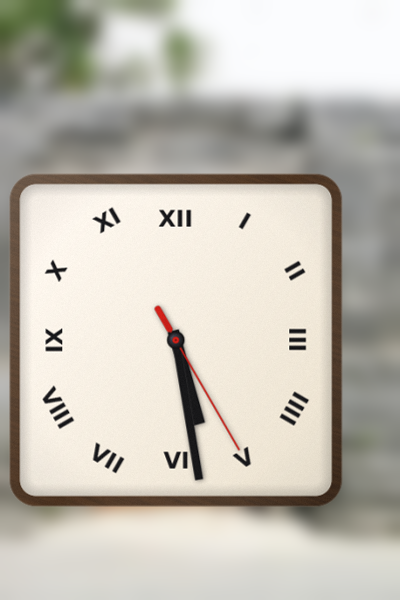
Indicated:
**5:28:25**
